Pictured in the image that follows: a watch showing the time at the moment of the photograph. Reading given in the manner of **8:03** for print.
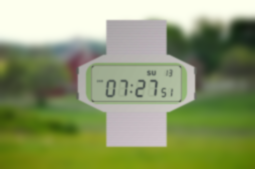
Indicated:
**7:27**
